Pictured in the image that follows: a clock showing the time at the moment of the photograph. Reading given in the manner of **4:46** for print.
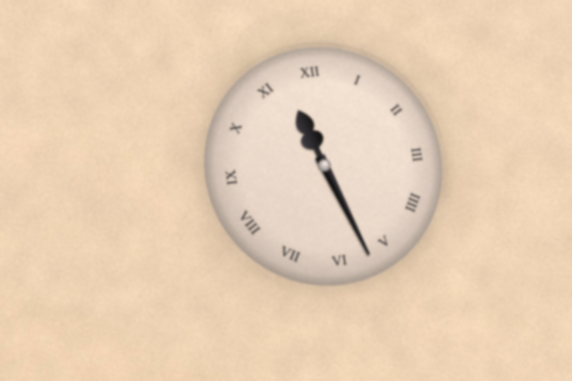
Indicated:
**11:27**
